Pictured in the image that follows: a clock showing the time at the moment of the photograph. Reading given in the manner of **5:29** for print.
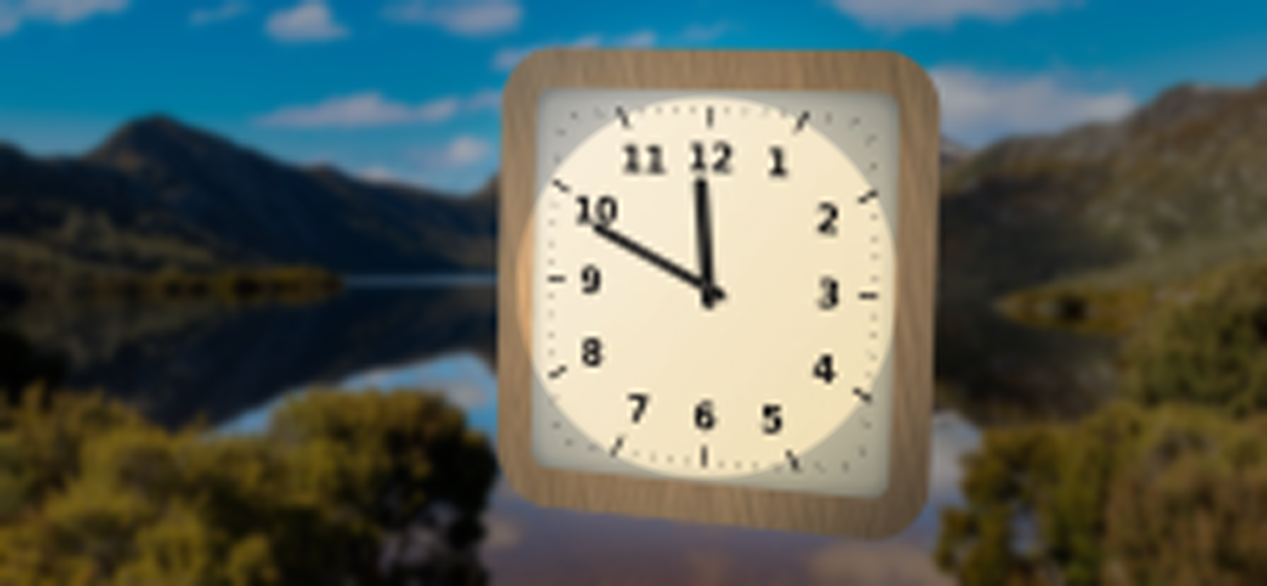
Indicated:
**11:49**
